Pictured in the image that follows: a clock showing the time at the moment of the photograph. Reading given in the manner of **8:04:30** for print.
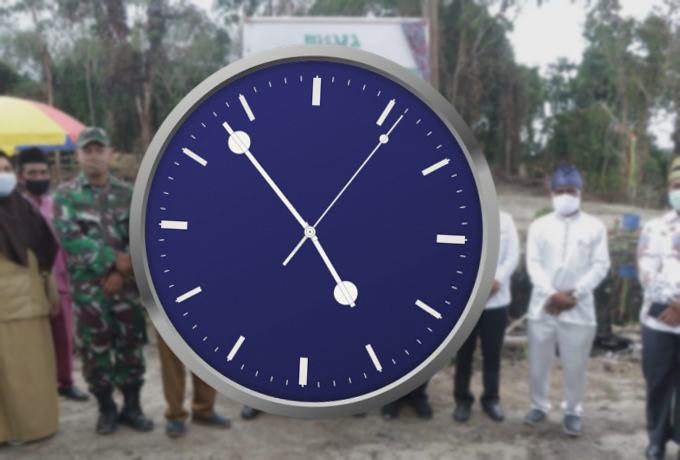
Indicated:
**4:53:06**
